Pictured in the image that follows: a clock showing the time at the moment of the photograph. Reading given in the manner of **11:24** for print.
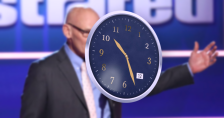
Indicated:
**10:26**
